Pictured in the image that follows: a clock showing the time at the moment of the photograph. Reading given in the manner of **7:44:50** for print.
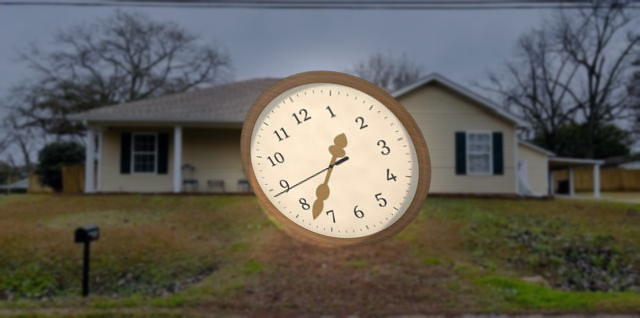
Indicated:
**1:37:44**
